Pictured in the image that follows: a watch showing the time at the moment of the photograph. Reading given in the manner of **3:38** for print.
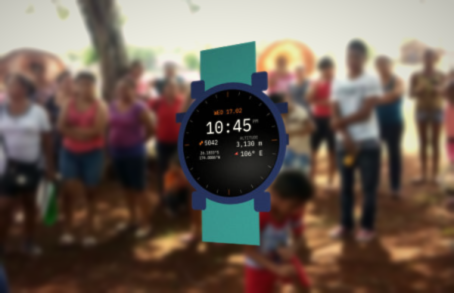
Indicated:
**10:45**
